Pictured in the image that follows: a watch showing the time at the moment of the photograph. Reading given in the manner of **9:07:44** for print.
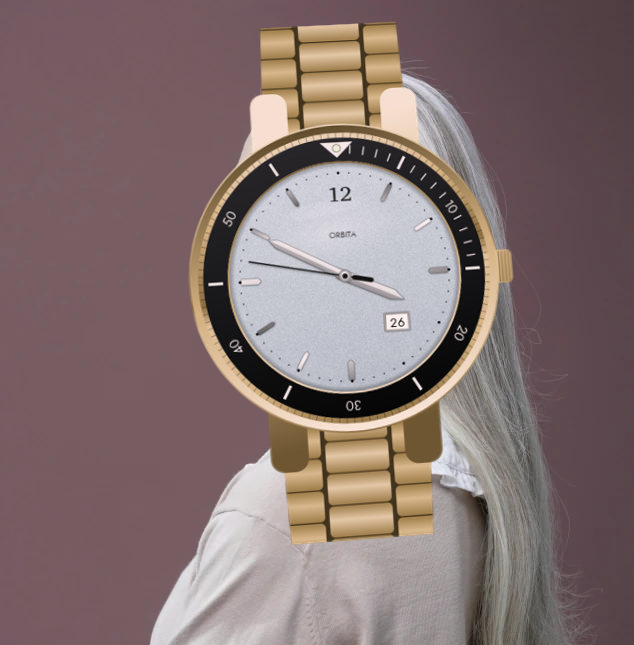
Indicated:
**3:49:47**
